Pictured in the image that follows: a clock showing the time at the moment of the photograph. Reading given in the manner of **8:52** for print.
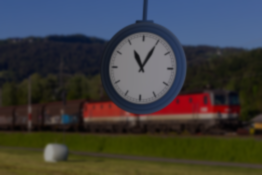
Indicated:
**11:05**
